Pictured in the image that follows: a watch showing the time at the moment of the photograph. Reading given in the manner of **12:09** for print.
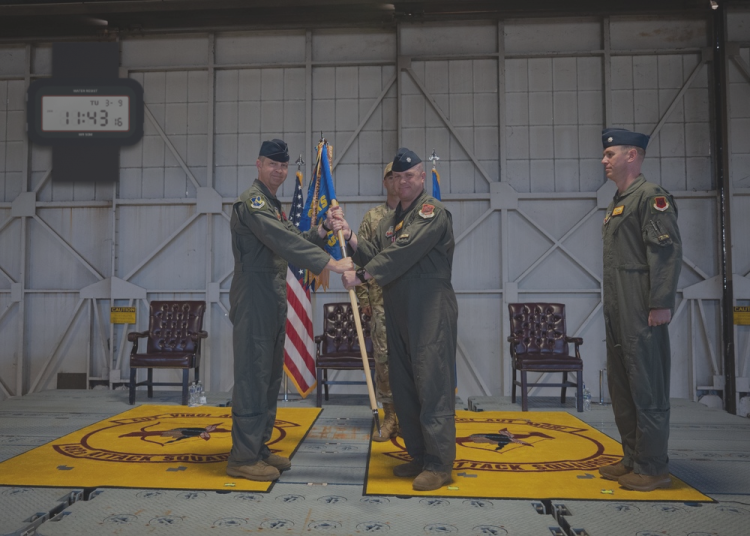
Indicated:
**11:43**
